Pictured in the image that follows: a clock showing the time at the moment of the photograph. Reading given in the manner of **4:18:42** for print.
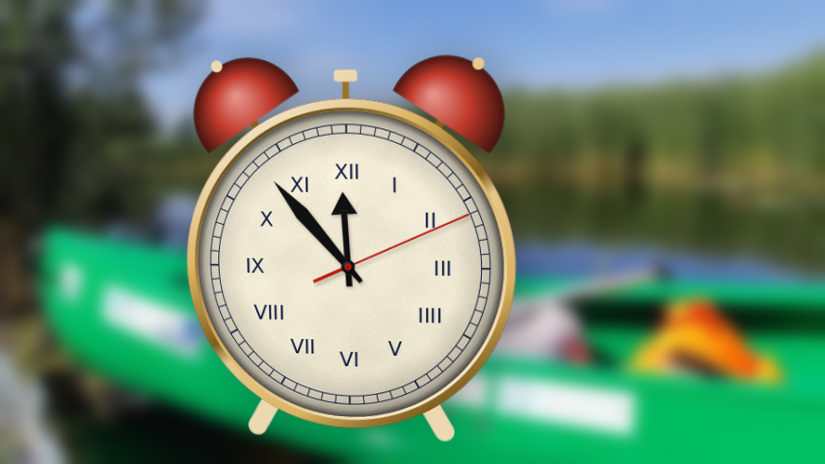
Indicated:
**11:53:11**
